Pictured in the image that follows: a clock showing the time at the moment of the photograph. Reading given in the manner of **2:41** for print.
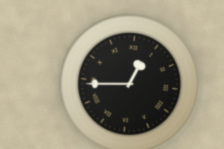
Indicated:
**12:44**
